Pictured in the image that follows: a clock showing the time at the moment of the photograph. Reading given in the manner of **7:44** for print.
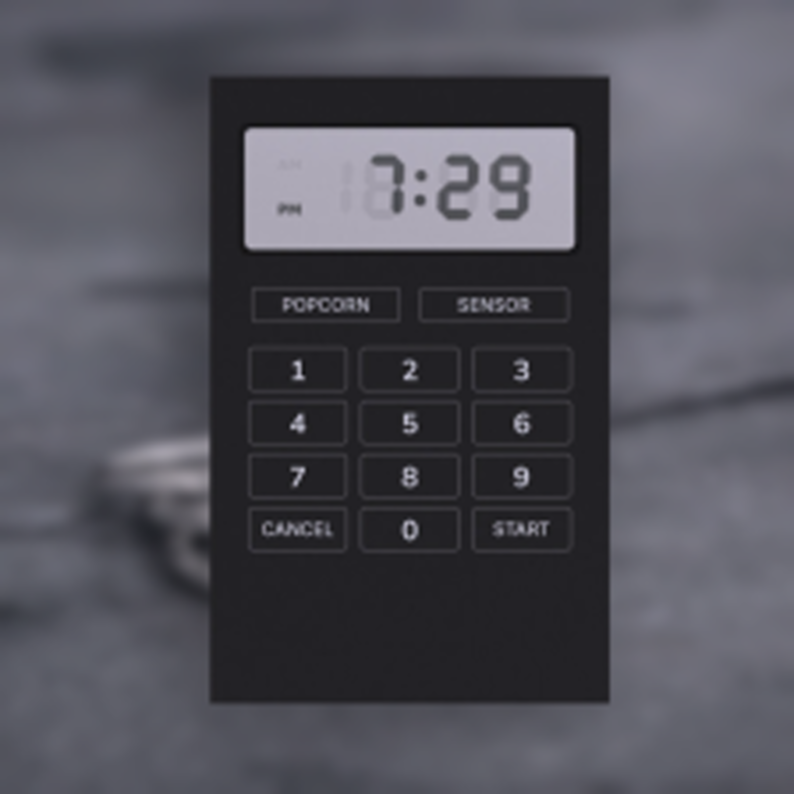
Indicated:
**7:29**
